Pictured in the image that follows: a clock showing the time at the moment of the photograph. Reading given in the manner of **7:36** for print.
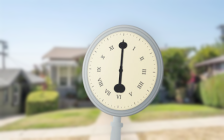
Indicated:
**6:00**
